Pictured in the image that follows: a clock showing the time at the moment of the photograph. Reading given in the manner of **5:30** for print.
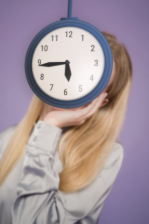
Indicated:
**5:44**
